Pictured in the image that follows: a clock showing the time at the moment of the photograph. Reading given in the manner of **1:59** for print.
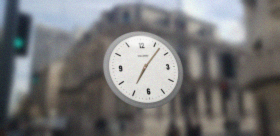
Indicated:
**7:07**
